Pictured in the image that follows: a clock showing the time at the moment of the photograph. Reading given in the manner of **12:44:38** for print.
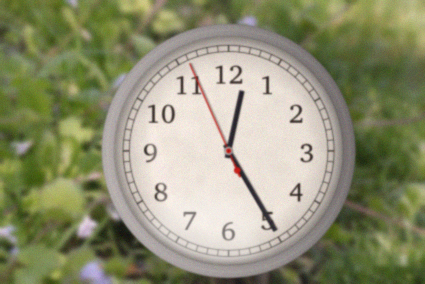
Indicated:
**12:24:56**
